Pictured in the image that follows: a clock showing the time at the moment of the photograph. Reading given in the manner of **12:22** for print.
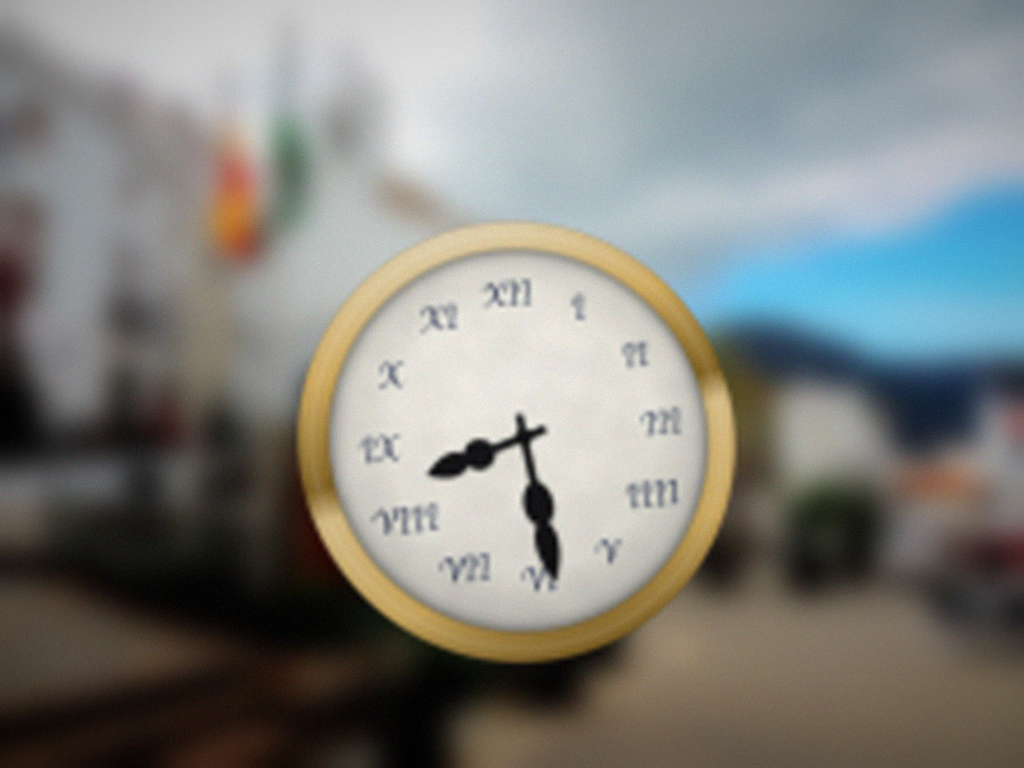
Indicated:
**8:29**
